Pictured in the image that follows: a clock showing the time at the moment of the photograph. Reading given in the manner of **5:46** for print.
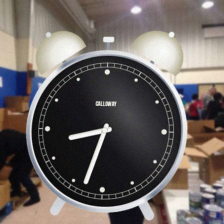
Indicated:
**8:33**
